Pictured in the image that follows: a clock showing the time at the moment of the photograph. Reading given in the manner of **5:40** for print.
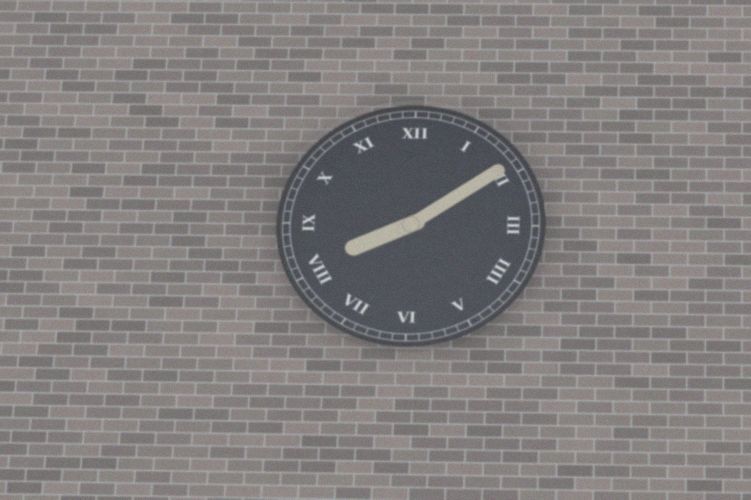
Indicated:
**8:09**
